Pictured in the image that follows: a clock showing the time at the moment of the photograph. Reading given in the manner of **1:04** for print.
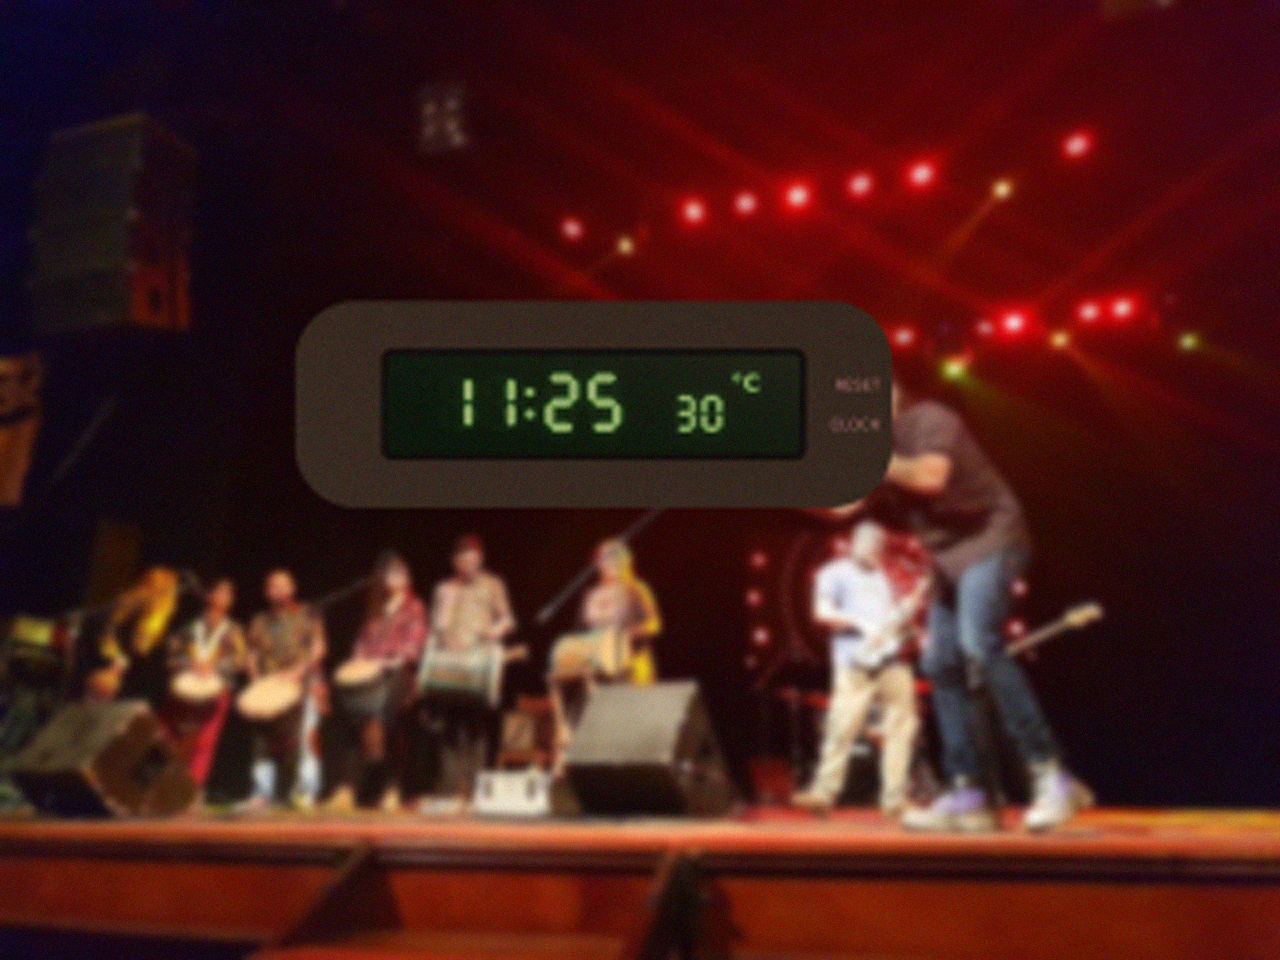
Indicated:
**11:25**
